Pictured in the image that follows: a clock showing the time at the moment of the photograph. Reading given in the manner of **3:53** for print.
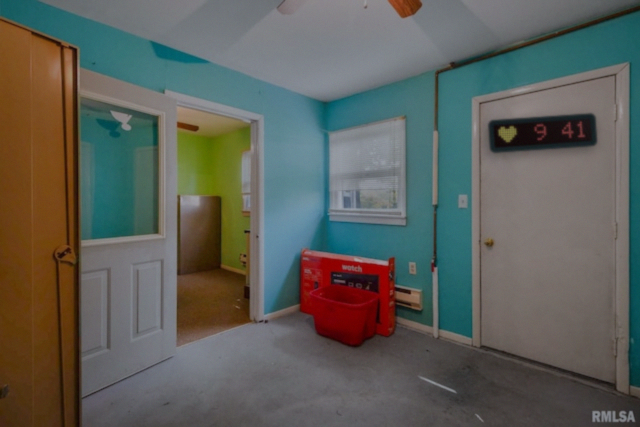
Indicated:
**9:41**
